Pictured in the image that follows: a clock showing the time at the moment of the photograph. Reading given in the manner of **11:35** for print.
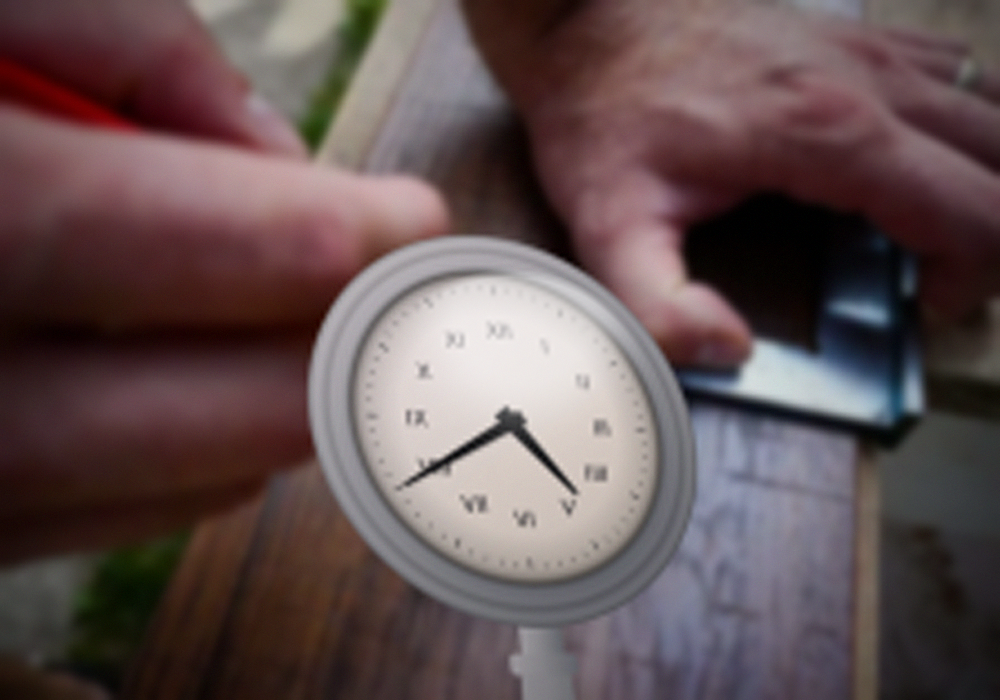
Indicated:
**4:40**
